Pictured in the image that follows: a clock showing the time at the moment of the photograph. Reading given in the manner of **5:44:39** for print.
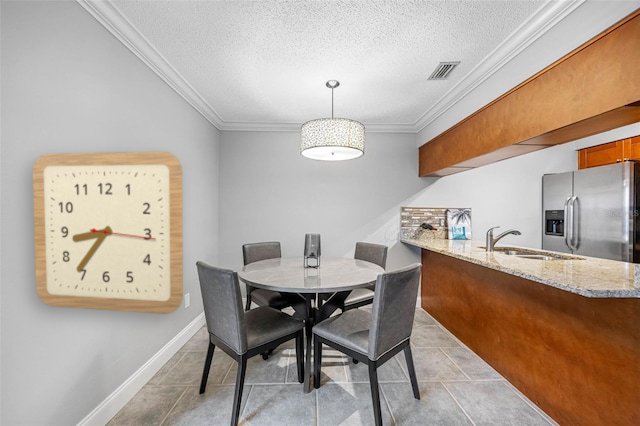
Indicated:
**8:36:16**
